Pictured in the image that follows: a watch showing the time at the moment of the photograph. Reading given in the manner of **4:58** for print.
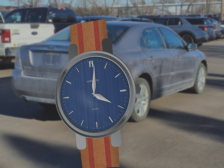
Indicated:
**4:01**
